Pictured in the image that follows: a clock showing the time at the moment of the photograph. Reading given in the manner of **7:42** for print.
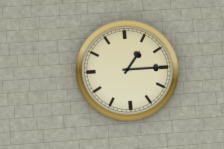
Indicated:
**1:15**
